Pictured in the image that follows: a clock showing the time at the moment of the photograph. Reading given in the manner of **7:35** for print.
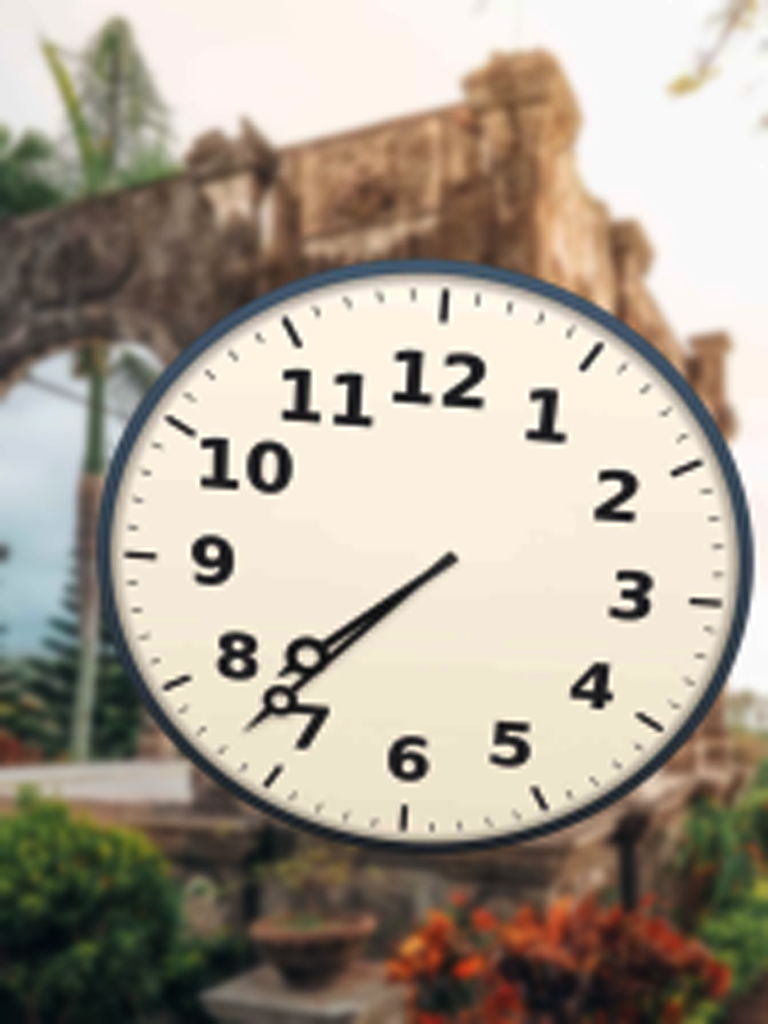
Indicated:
**7:37**
